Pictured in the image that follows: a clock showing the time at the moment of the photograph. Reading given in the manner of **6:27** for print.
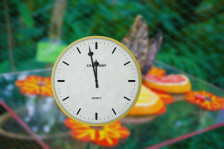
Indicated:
**11:58**
